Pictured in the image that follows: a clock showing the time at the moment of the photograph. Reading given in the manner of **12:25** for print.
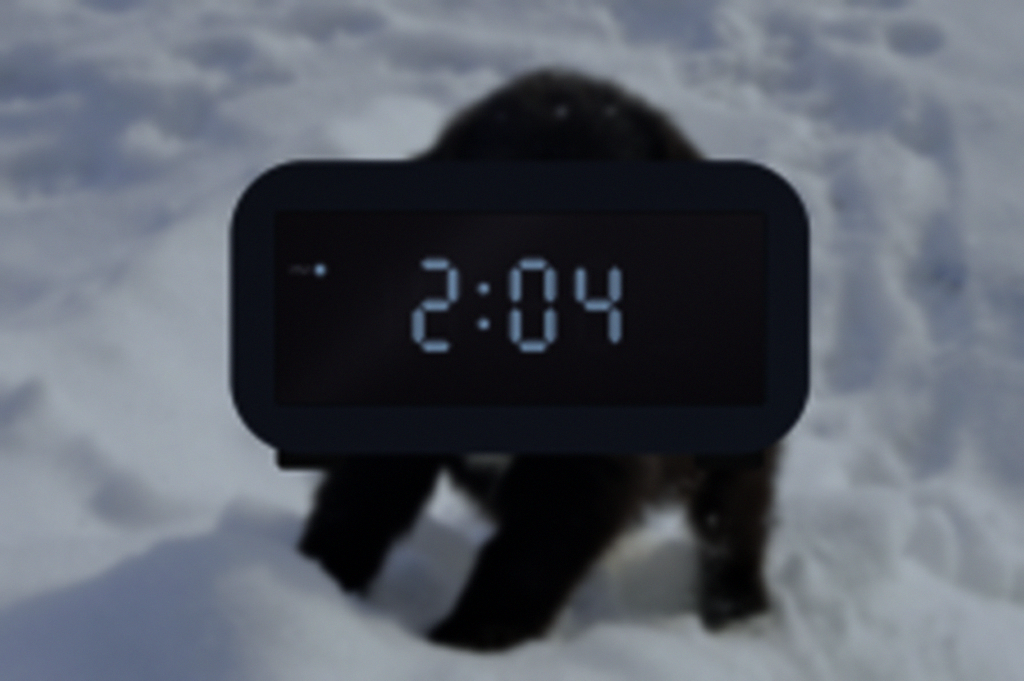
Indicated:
**2:04**
